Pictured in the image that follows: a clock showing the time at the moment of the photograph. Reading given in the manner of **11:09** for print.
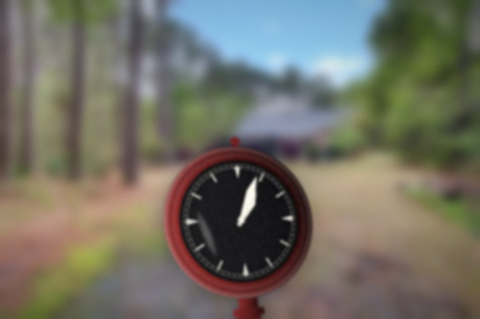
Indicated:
**1:04**
